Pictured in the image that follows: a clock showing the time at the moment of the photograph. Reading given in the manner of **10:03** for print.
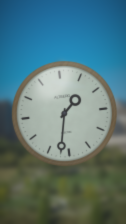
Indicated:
**1:32**
